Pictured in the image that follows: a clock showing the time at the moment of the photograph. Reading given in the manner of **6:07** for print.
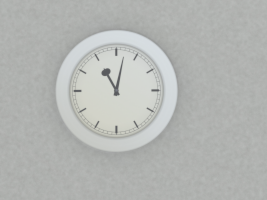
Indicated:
**11:02**
